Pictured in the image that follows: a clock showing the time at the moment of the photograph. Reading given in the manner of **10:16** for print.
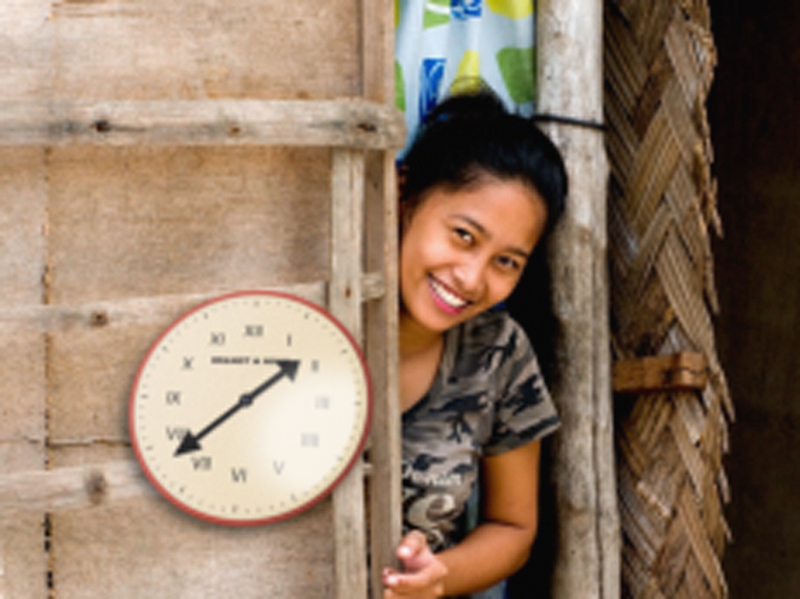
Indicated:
**1:38**
